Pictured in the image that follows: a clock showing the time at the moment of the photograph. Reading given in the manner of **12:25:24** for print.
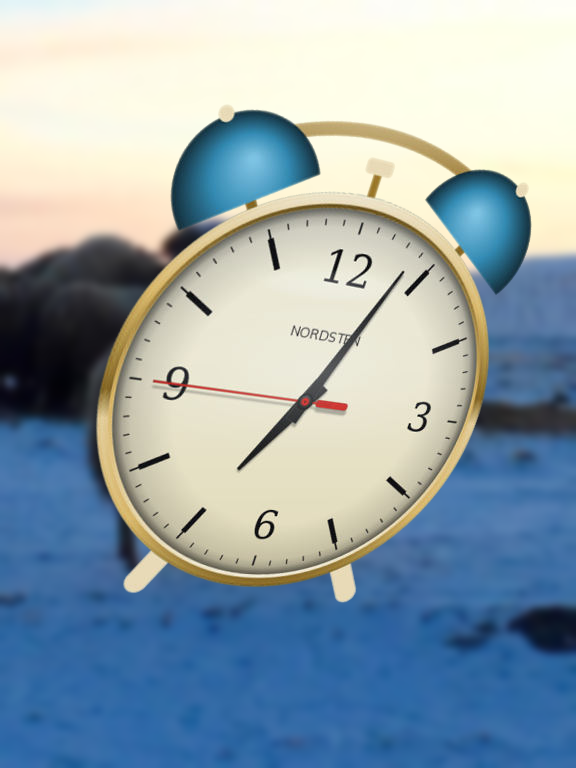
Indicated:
**7:03:45**
